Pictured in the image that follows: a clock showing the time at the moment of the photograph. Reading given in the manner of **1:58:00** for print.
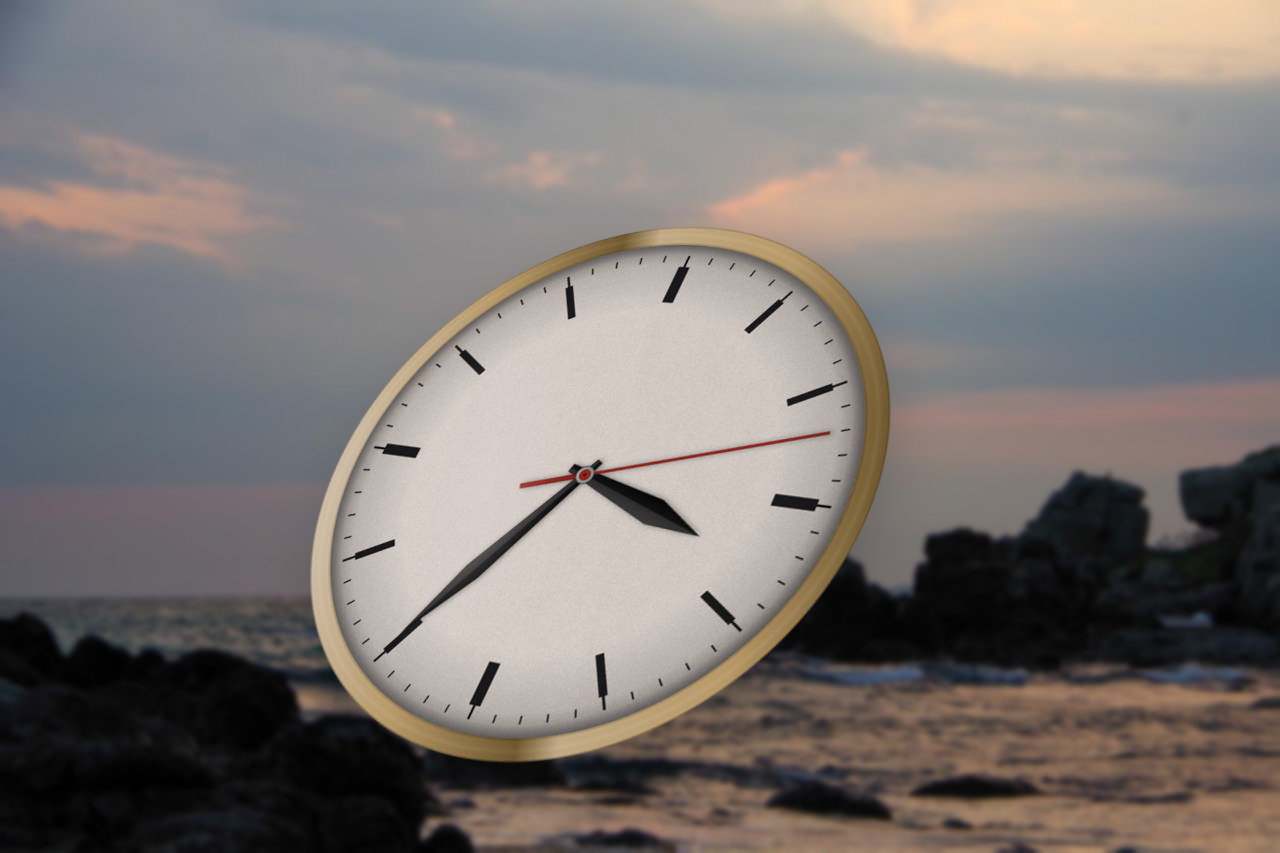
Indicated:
**3:35:12**
